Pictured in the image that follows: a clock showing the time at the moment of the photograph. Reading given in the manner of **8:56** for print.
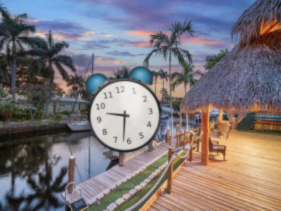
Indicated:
**9:32**
